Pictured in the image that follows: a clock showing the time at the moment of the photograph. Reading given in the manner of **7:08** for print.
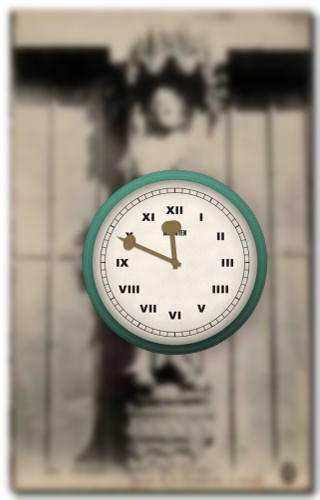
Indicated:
**11:49**
